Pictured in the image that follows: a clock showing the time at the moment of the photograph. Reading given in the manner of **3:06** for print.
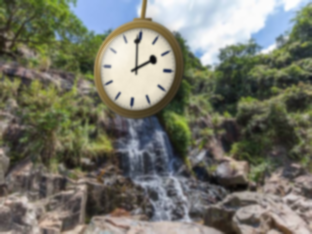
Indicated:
**1:59**
